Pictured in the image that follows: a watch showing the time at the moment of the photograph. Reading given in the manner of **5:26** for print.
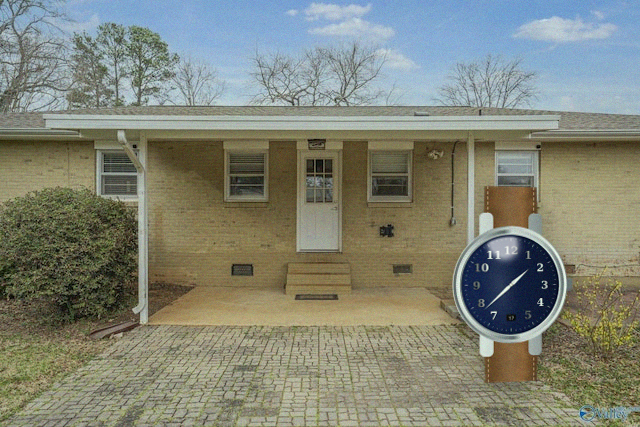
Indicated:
**1:38**
